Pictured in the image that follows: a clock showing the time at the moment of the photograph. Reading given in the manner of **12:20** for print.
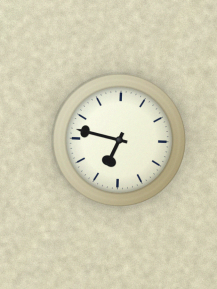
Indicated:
**6:47**
